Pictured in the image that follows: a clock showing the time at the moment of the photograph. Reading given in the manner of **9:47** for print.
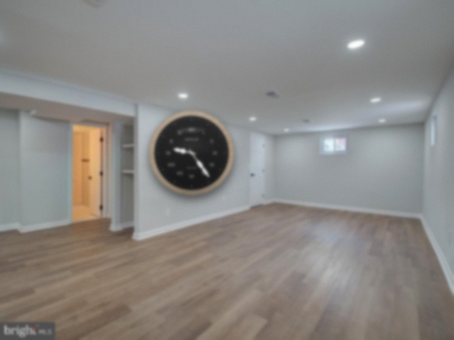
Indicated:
**9:24**
